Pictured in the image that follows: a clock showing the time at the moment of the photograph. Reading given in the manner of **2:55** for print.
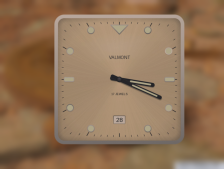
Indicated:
**3:19**
